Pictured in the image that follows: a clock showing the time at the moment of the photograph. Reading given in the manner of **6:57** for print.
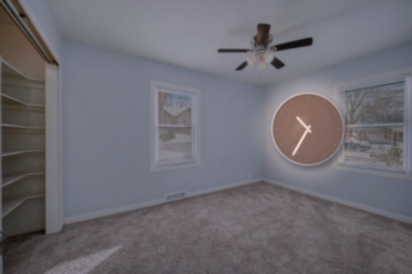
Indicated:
**10:35**
